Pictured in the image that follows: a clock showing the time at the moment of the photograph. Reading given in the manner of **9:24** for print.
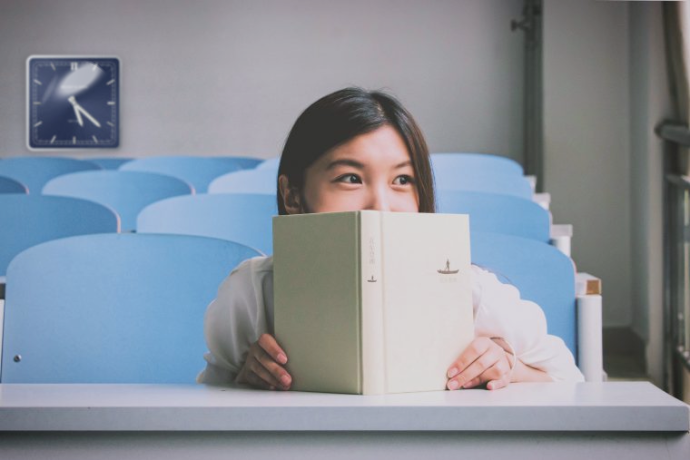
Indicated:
**5:22**
